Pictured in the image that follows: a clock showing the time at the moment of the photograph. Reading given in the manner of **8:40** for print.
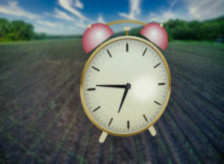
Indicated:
**6:46**
